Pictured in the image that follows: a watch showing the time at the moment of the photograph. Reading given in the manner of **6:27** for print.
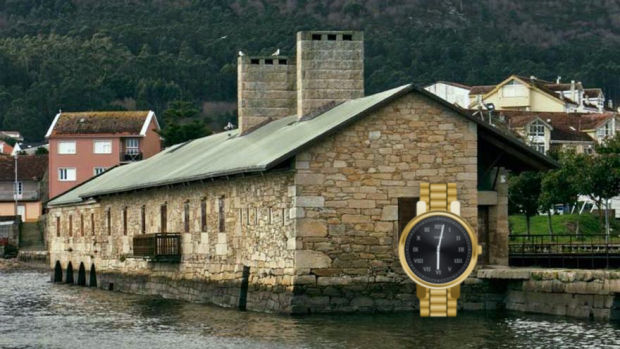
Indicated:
**6:02**
